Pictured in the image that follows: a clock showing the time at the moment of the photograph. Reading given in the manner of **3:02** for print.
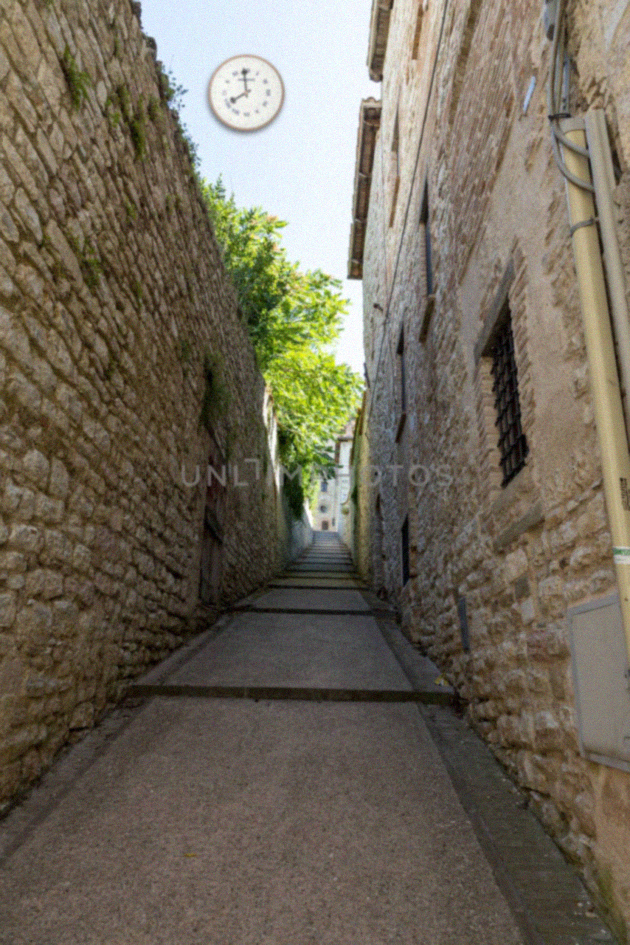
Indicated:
**7:59**
